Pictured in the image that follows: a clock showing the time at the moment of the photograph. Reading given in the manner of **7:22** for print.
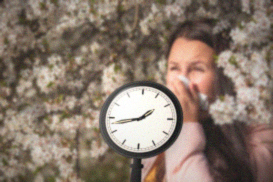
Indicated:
**1:43**
